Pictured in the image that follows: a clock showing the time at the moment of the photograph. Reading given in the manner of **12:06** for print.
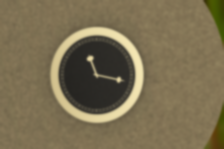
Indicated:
**11:17**
